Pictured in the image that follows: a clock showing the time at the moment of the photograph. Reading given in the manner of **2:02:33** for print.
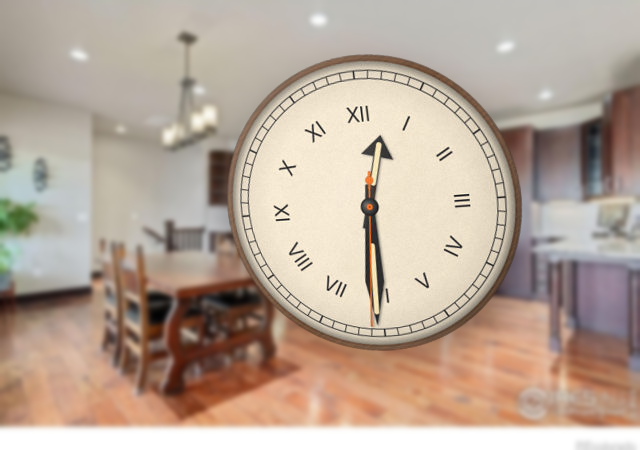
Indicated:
**12:30:31**
